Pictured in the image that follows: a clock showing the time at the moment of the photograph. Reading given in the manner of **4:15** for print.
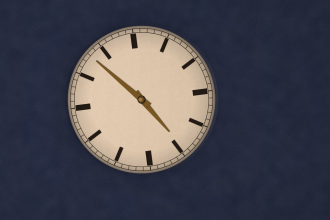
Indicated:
**4:53**
